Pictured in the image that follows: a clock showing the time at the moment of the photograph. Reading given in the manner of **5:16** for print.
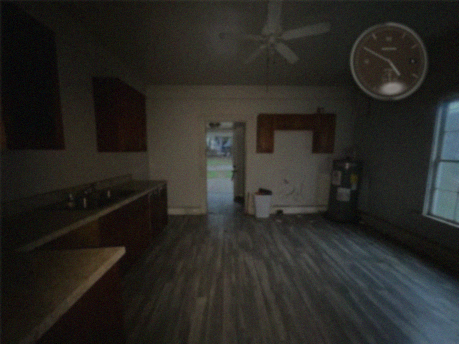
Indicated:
**4:50**
